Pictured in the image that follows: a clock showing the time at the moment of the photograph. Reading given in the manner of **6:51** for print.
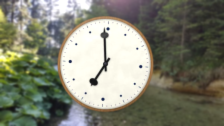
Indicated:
**6:59**
